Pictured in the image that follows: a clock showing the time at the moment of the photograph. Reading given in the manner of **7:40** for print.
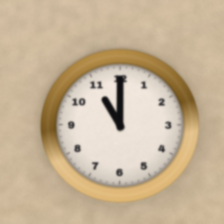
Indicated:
**11:00**
